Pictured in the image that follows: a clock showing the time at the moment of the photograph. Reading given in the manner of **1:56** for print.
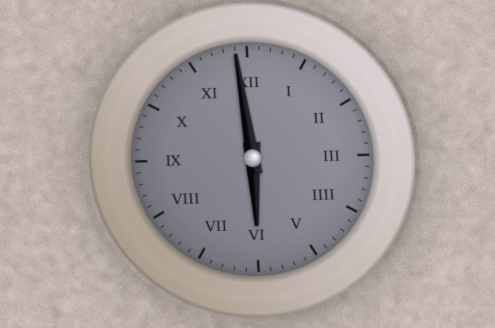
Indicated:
**5:59**
